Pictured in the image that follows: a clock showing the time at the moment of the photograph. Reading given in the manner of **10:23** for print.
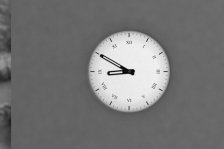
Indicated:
**8:50**
